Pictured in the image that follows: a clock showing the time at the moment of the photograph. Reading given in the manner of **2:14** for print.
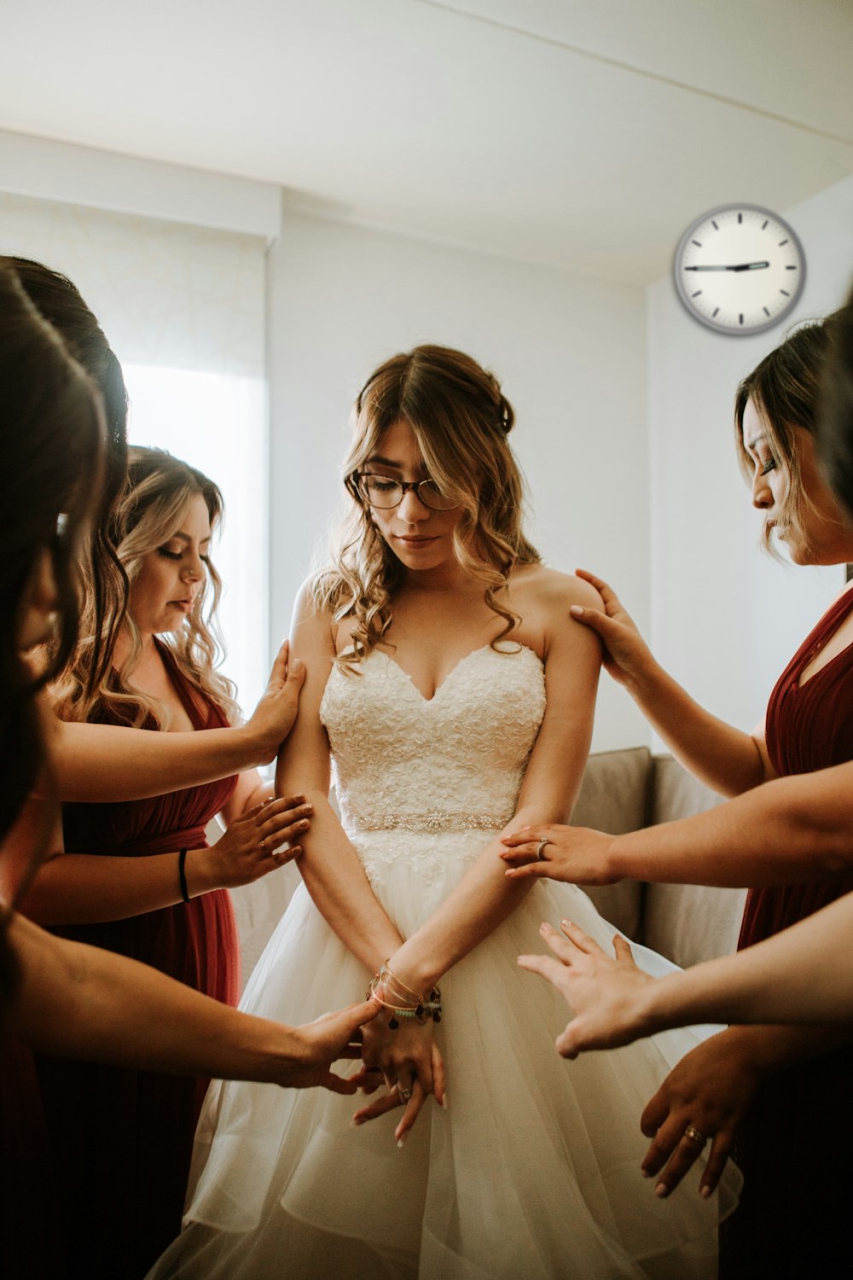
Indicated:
**2:45**
